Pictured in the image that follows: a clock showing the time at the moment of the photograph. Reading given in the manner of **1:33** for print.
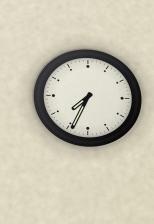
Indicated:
**7:34**
